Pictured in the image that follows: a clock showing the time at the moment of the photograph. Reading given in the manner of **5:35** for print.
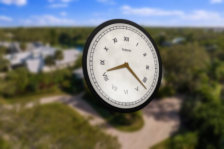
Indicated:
**8:22**
